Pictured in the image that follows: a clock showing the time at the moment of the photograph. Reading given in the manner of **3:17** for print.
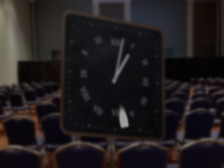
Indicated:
**1:02**
